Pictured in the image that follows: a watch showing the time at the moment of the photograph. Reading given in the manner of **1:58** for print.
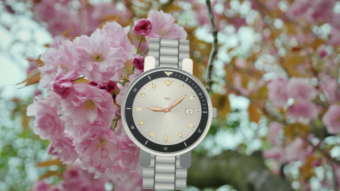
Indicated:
**9:08**
